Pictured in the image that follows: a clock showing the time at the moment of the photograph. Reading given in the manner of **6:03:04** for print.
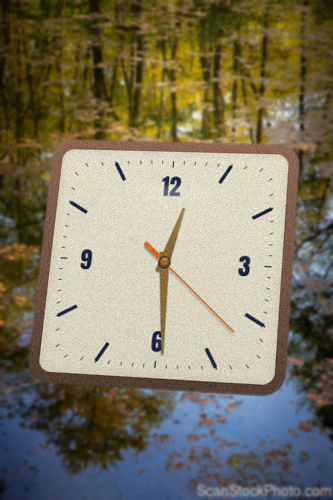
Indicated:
**12:29:22**
